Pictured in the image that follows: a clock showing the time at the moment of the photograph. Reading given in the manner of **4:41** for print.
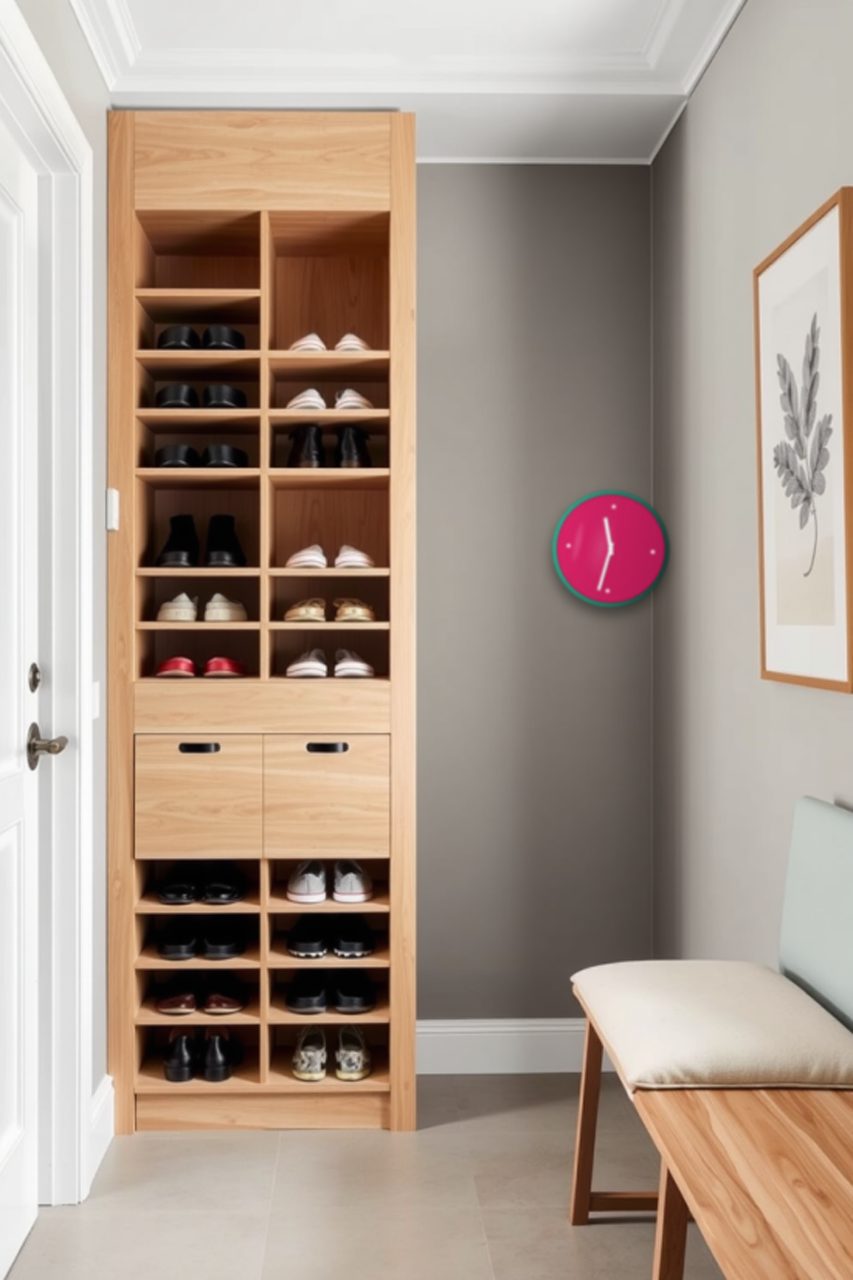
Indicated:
**11:32**
